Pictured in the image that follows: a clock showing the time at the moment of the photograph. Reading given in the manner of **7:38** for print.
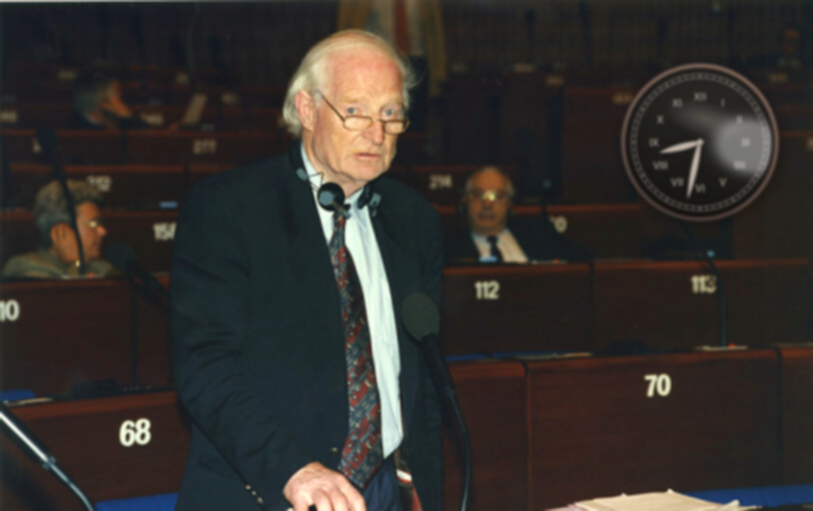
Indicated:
**8:32**
